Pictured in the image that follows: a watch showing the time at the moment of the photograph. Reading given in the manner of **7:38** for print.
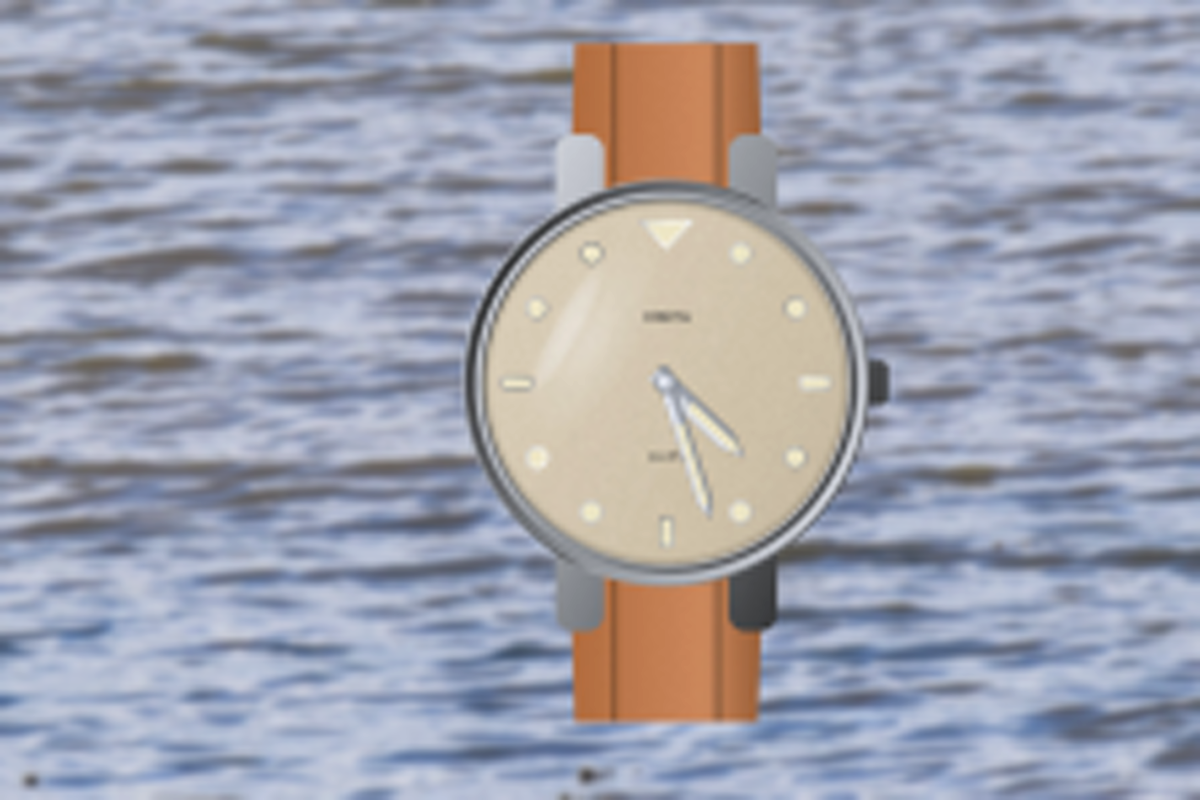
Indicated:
**4:27**
